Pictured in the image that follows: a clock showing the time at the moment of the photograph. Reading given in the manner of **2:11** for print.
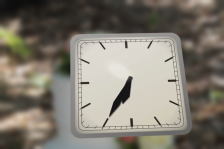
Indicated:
**6:35**
